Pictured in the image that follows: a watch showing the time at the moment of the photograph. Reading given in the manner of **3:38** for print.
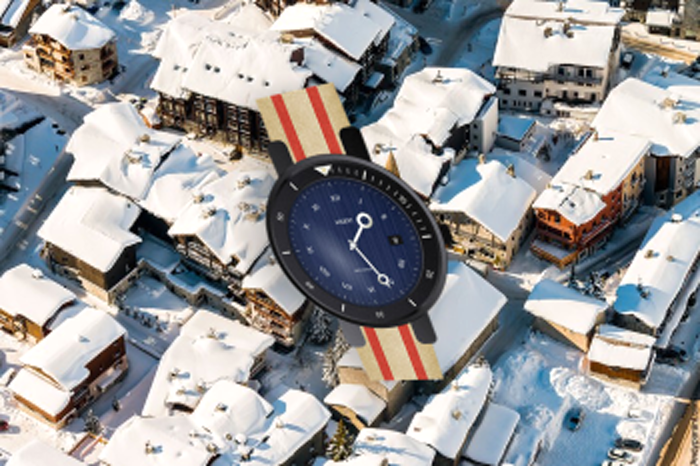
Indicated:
**1:26**
